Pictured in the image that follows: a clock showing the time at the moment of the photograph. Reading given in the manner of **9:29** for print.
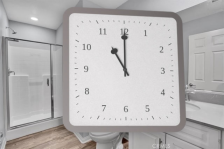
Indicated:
**11:00**
